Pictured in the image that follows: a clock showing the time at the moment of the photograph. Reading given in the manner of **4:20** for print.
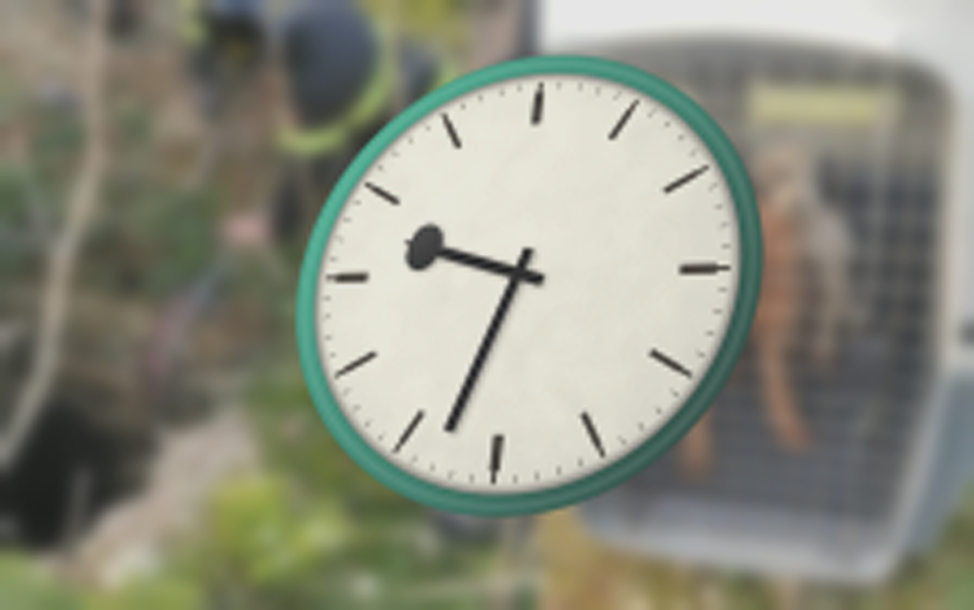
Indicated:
**9:33**
